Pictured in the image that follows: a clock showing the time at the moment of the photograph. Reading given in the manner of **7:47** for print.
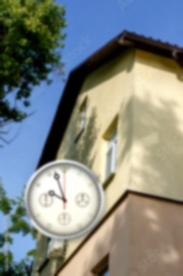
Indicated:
**9:57**
